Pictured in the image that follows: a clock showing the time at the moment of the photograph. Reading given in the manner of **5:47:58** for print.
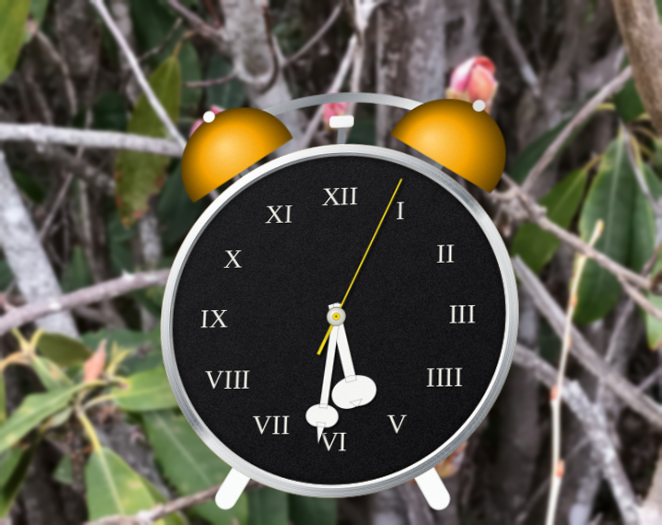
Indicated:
**5:31:04**
